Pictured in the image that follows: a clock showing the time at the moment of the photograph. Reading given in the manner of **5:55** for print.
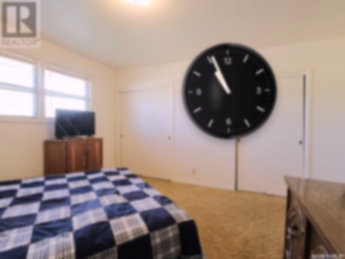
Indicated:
**10:56**
